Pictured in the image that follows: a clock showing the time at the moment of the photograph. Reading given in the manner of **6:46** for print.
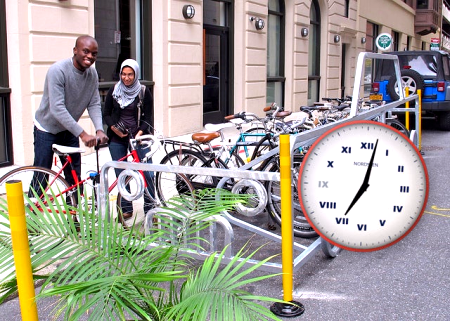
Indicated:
**7:02**
